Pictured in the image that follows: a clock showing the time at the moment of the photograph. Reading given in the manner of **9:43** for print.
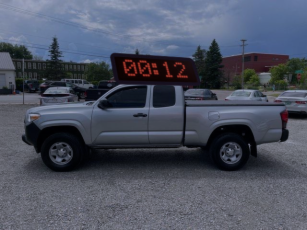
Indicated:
**0:12**
